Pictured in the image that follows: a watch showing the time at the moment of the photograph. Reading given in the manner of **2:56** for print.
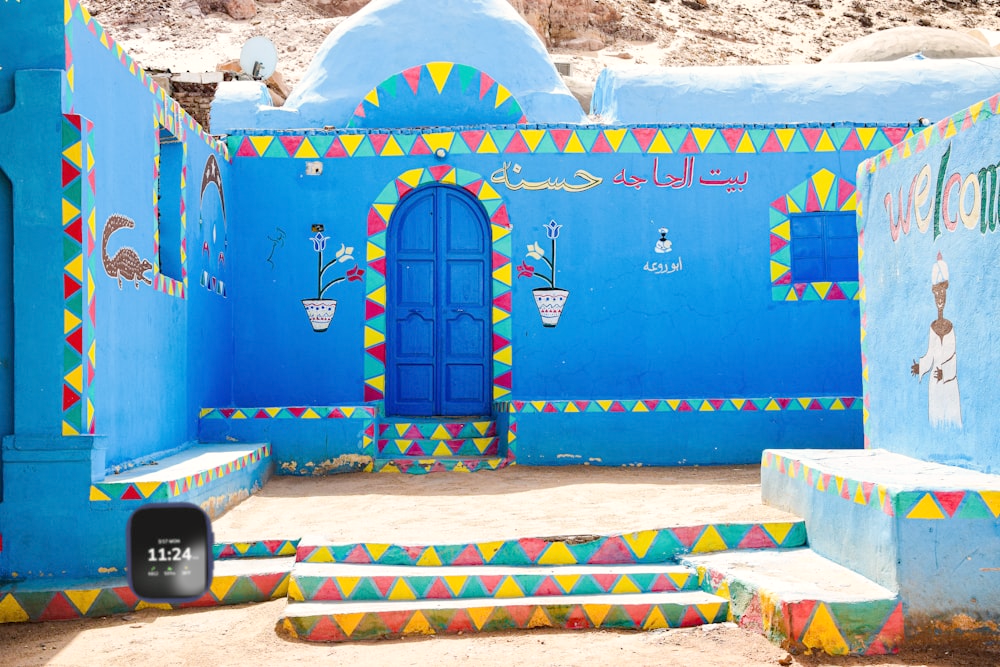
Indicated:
**11:24**
